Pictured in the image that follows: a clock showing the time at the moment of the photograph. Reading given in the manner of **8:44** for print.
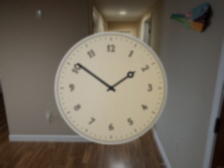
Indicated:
**1:51**
